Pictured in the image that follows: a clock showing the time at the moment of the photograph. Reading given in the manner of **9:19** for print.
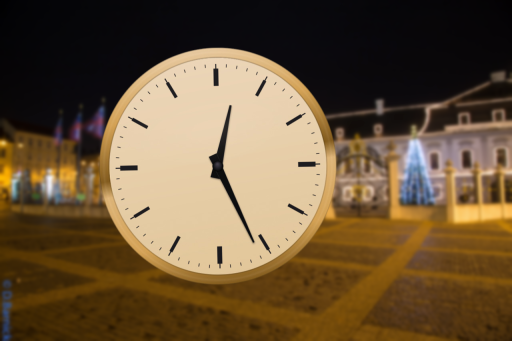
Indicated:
**12:26**
